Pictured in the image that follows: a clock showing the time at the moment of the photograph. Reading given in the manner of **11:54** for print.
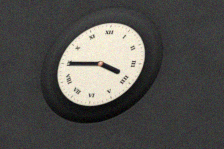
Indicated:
**3:45**
